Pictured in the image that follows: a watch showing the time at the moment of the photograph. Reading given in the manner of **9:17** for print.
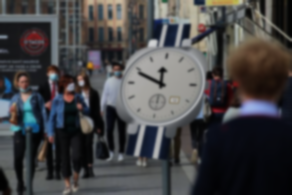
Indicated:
**11:49**
